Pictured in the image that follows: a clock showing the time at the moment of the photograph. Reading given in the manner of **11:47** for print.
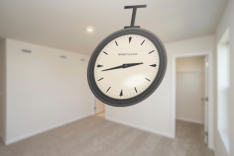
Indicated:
**2:43**
